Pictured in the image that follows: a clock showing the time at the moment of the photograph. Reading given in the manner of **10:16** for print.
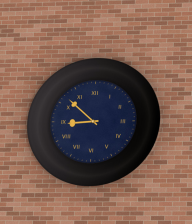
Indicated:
**8:52**
